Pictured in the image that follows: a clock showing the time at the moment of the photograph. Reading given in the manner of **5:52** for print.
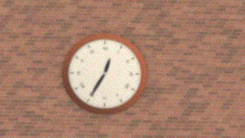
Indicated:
**12:35**
